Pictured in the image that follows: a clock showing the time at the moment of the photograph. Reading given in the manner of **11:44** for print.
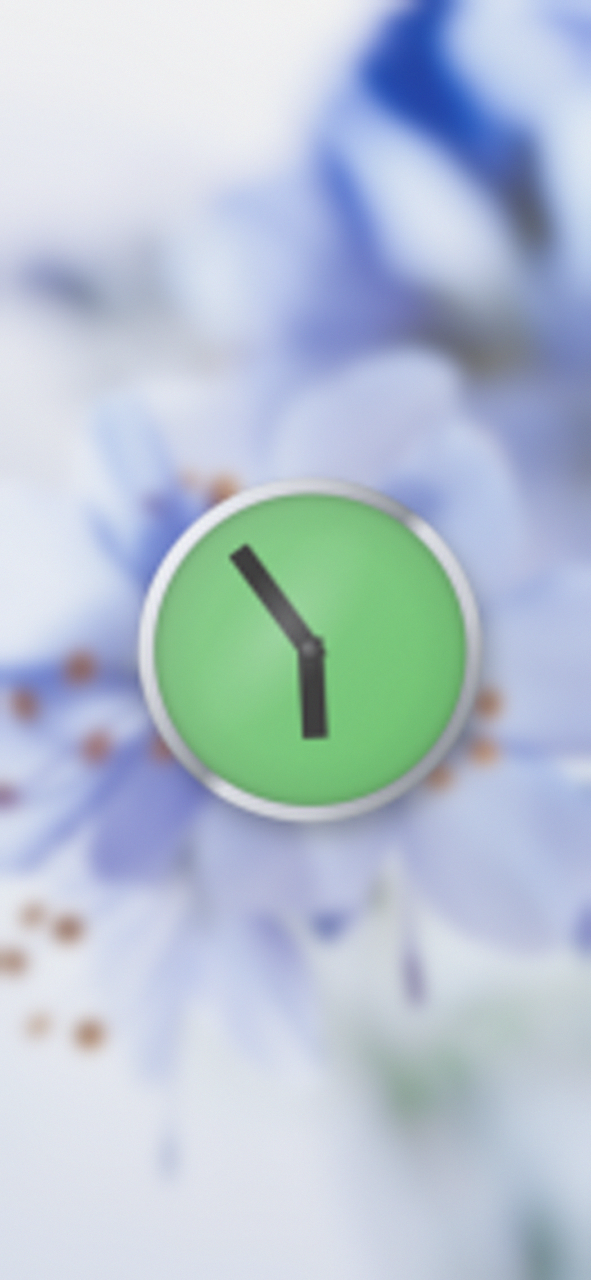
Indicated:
**5:54**
